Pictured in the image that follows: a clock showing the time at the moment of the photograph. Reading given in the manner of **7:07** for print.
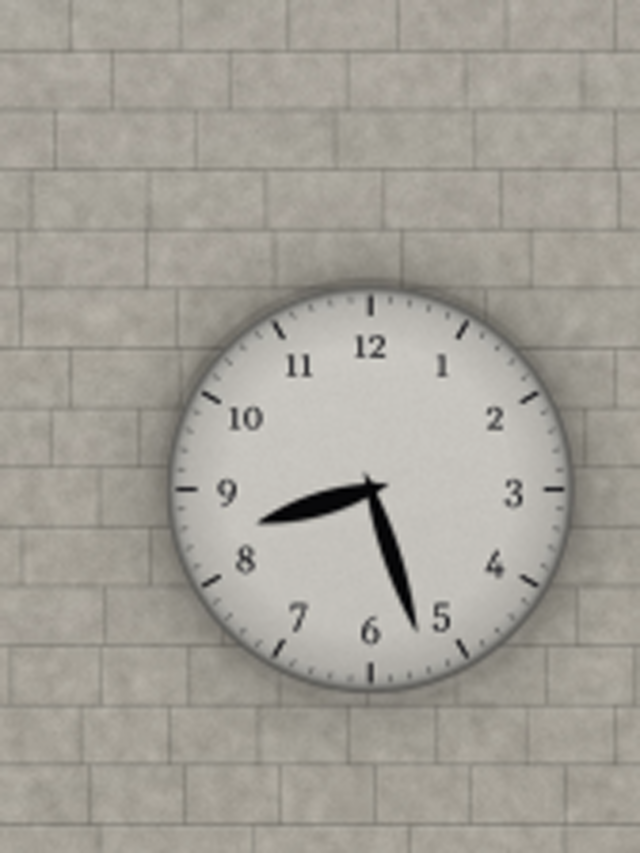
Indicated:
**8:27**
